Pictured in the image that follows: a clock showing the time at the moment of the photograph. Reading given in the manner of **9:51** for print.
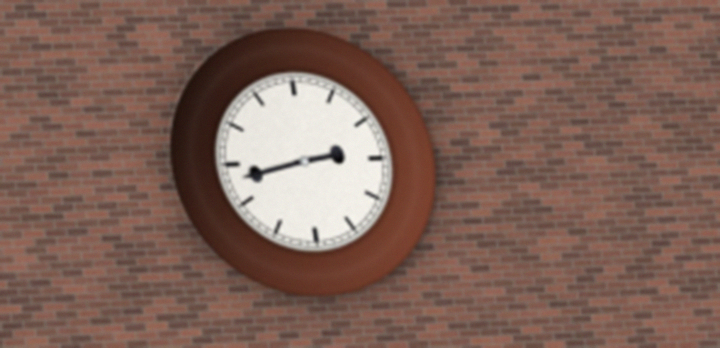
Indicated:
**2:43**
